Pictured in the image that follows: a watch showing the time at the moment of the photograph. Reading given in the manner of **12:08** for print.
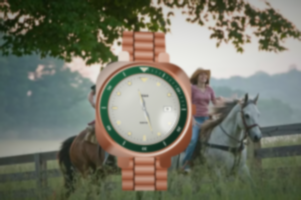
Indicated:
**11:27**
